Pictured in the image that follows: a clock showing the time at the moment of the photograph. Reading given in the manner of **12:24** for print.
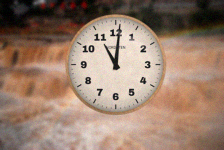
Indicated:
**11:01**
